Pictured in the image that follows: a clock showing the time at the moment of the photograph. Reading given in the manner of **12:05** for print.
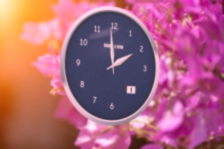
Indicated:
**1:59**
